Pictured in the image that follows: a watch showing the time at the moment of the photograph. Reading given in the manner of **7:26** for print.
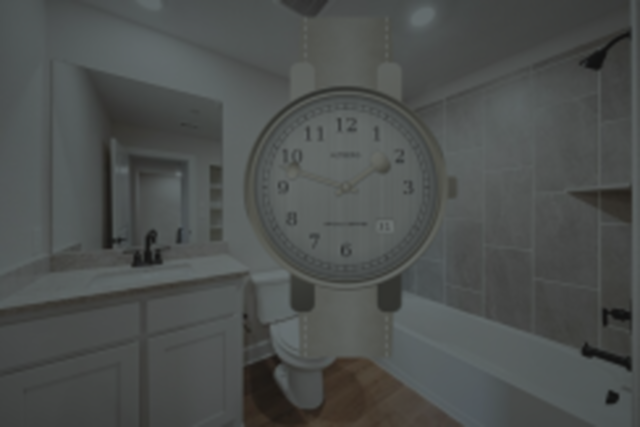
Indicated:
**1:48**
